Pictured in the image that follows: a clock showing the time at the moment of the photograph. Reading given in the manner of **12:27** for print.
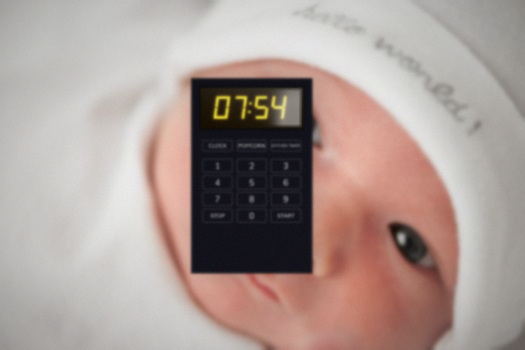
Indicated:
**7:54**
